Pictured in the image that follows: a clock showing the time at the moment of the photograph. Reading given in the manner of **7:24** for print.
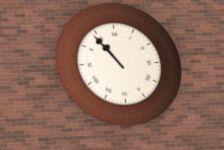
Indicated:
**10:54**
